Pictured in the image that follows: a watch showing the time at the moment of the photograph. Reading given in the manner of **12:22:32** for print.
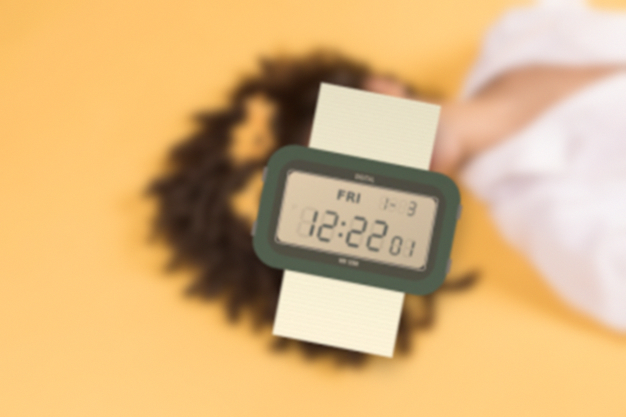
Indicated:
**12:22:01**
